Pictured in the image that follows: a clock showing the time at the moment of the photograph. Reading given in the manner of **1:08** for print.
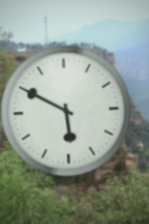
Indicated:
**5:50**
